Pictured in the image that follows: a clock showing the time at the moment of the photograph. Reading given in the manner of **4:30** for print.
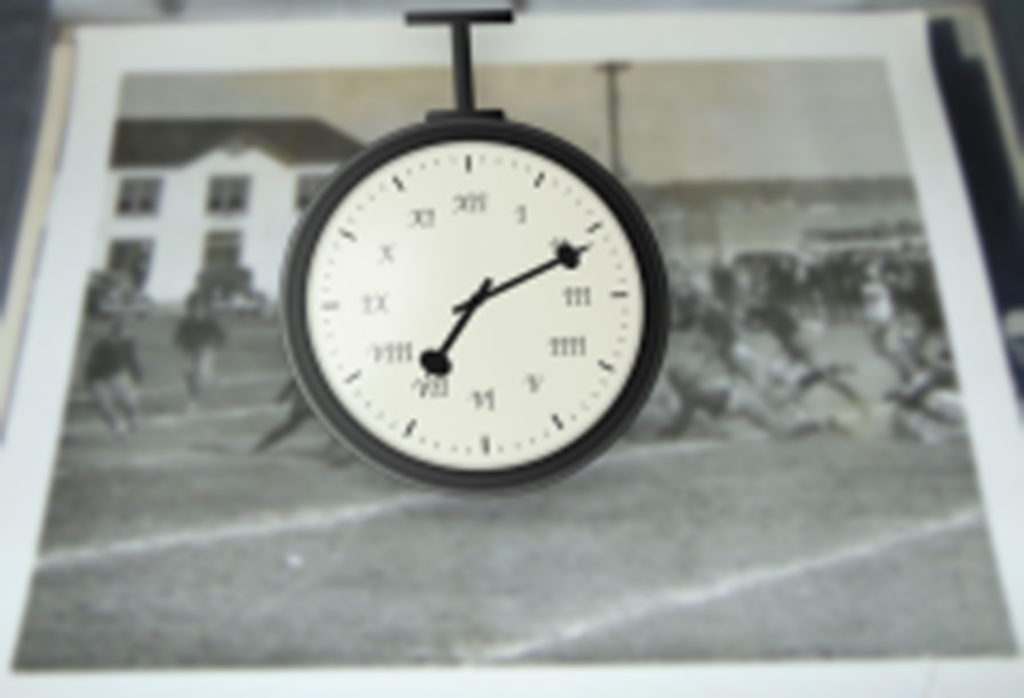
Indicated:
**7:11**
